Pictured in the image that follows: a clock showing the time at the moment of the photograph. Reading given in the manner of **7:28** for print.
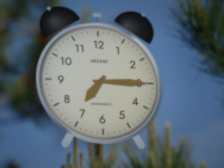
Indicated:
**7:15**
